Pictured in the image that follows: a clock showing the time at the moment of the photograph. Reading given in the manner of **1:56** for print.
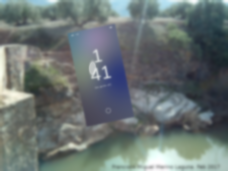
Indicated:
**1:41**
